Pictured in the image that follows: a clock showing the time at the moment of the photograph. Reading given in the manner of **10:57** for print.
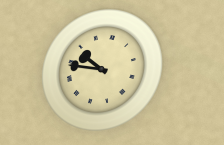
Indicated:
**9:44**
